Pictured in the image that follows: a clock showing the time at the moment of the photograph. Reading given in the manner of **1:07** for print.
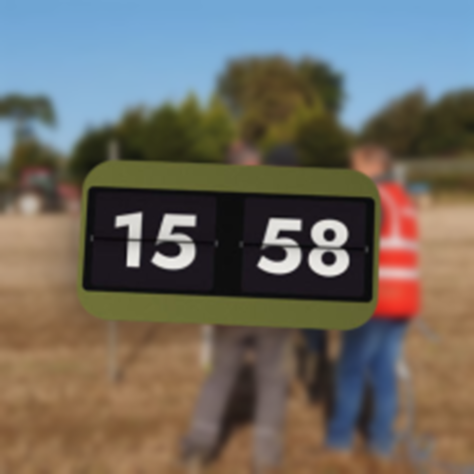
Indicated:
**15:58**
